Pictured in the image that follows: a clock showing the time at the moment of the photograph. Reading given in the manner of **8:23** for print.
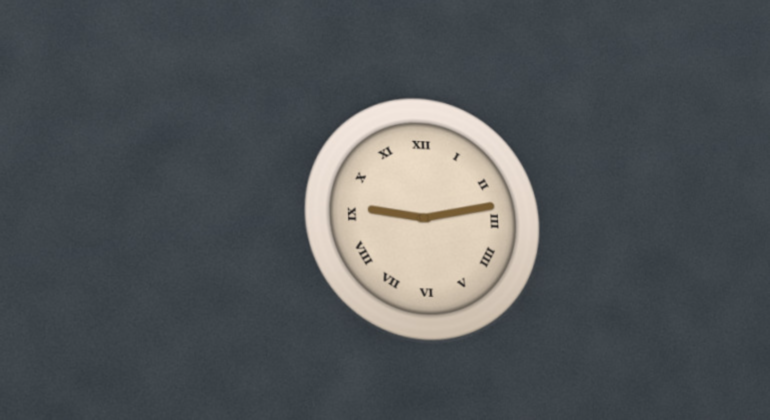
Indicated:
**9:13**
